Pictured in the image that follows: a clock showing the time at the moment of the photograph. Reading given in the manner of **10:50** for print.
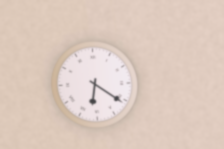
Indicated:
**6:21**
